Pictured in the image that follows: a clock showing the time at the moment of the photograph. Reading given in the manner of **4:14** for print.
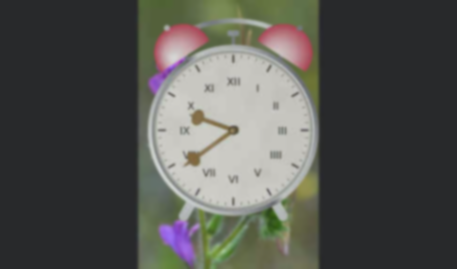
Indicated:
**9:39**
